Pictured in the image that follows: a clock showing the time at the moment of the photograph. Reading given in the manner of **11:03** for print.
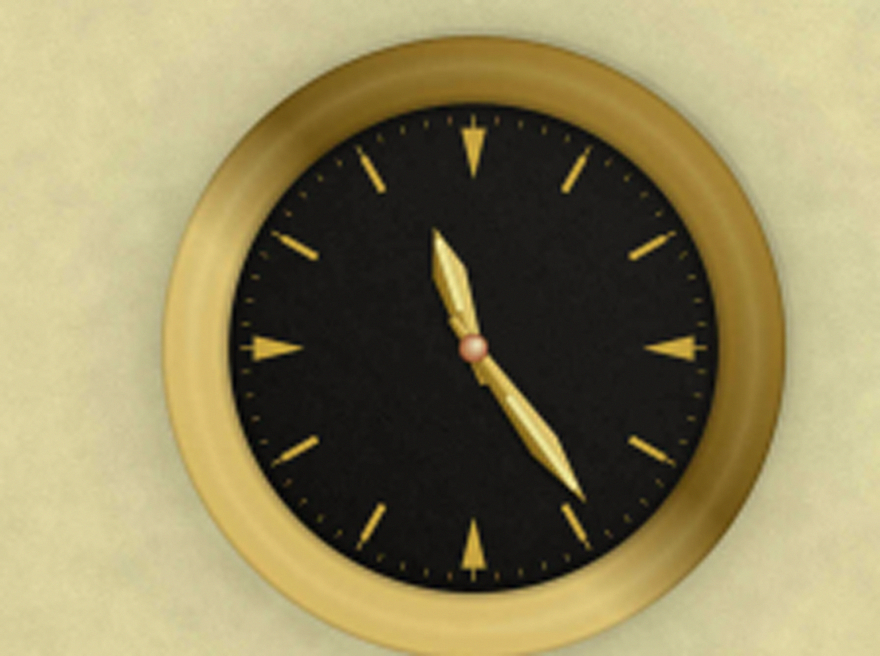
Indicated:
**11:24**
